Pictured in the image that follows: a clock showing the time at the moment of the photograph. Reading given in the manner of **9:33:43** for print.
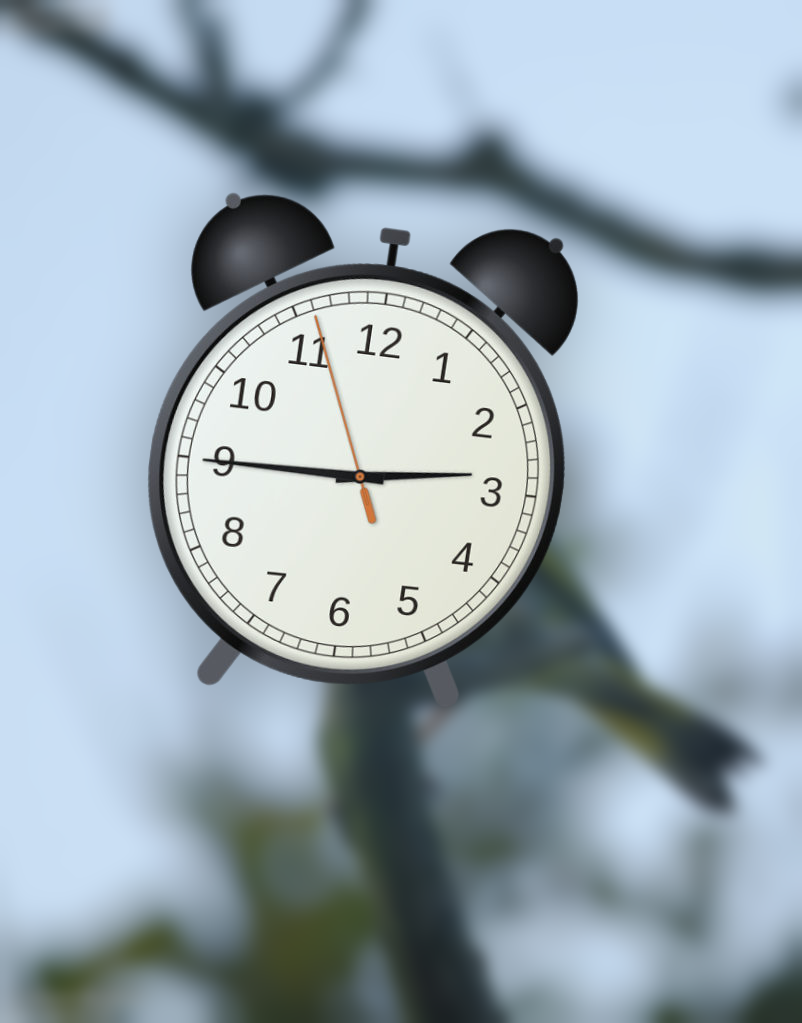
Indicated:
**2:44:56**
